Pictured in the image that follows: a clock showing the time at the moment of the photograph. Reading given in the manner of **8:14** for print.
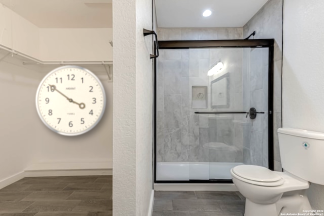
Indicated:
**3:51**
